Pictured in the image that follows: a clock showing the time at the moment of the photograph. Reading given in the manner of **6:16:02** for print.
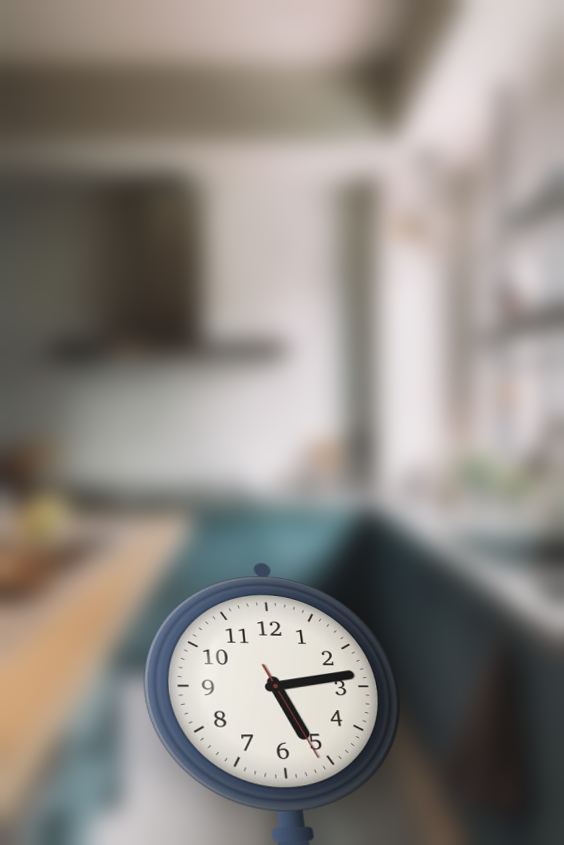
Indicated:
**5:13:26**
